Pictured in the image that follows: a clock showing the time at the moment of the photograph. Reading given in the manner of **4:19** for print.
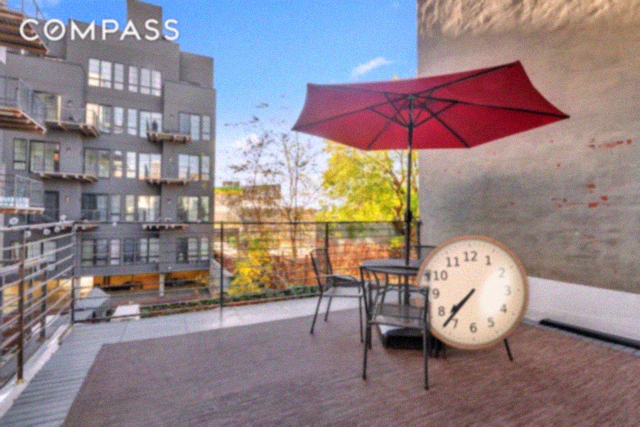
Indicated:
**7:37**
